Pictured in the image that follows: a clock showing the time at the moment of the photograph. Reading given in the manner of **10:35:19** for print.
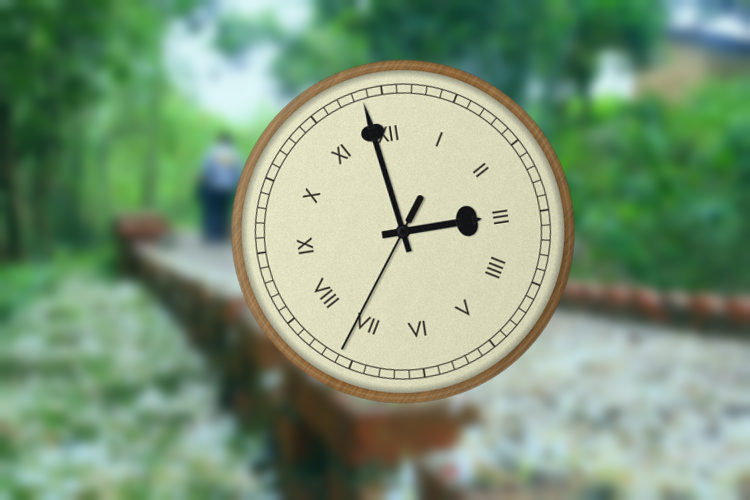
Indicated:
**2:58:36**
